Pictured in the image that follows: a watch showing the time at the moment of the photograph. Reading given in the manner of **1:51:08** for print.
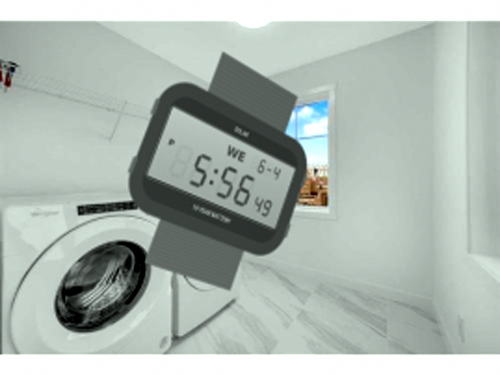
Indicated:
**5:56:49**
